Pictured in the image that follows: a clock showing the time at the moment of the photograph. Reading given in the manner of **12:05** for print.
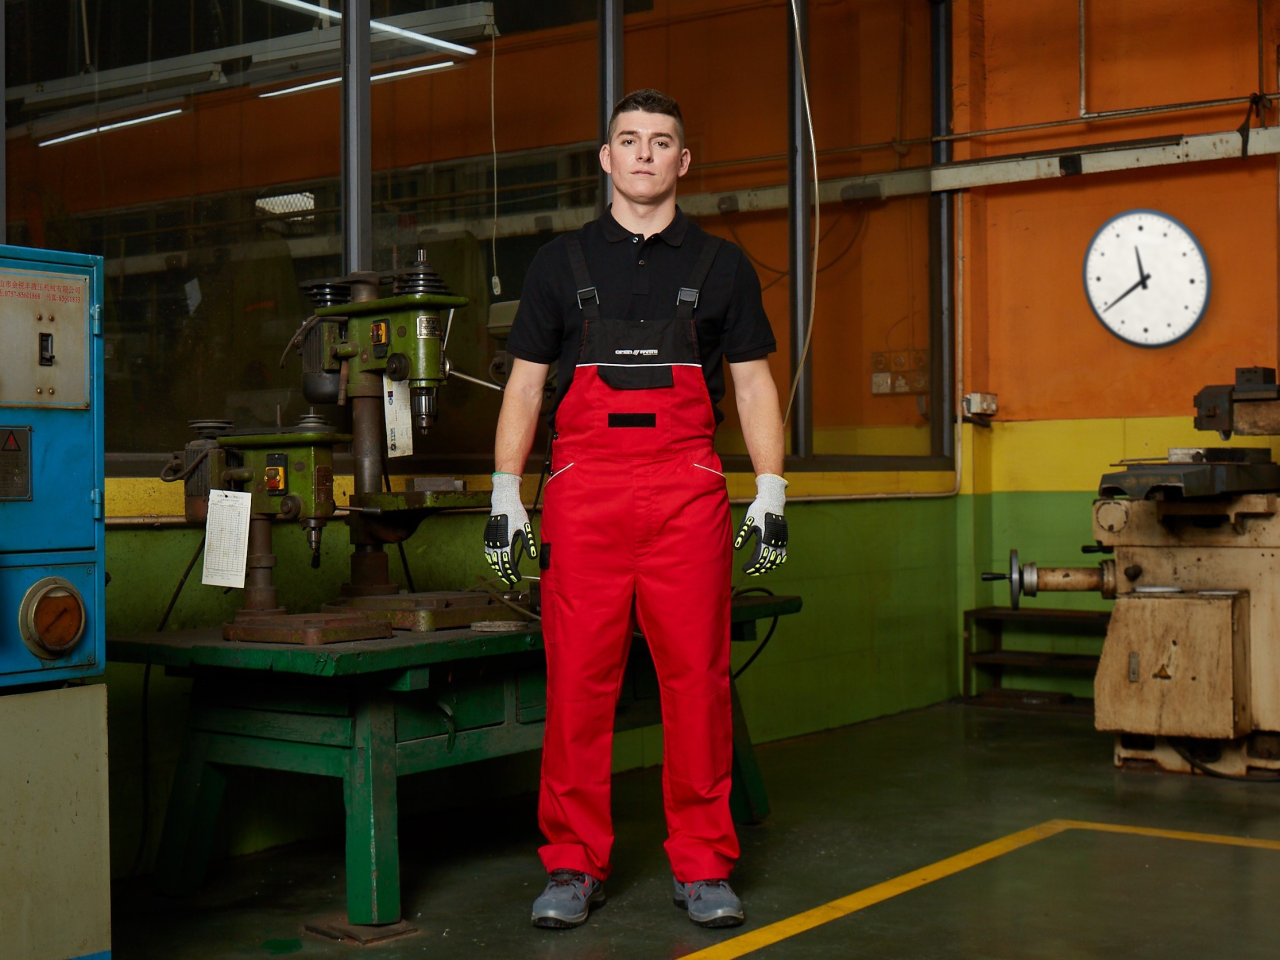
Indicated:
**11:39**
